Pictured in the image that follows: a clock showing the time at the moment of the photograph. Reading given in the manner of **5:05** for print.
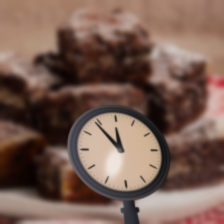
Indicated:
**11:54**
